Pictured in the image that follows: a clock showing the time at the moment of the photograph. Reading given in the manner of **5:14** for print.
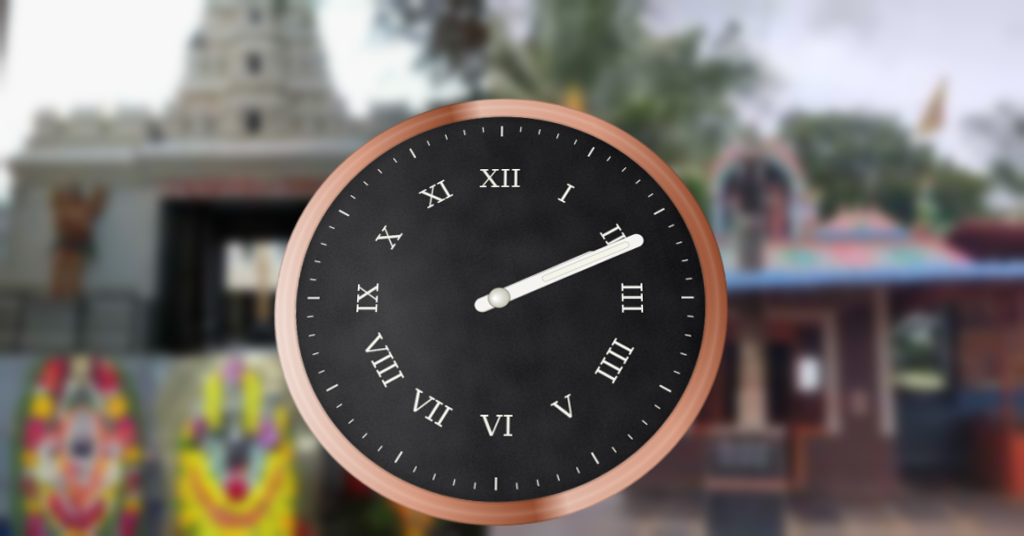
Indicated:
**2:11**
